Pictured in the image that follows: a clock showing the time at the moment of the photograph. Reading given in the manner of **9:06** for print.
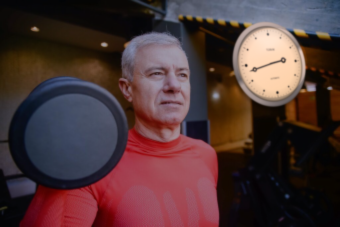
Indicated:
**2:43**
